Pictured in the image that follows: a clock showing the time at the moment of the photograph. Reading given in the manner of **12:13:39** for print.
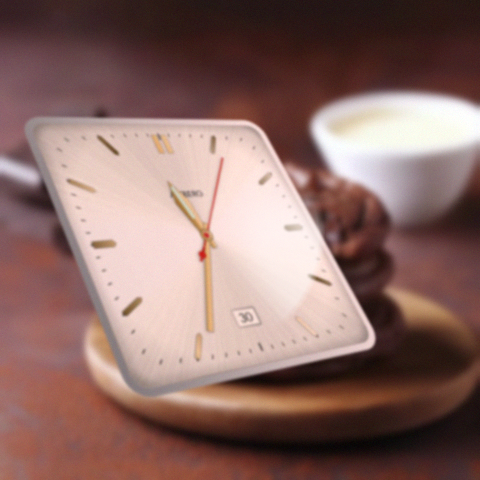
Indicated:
**11:34:06**
